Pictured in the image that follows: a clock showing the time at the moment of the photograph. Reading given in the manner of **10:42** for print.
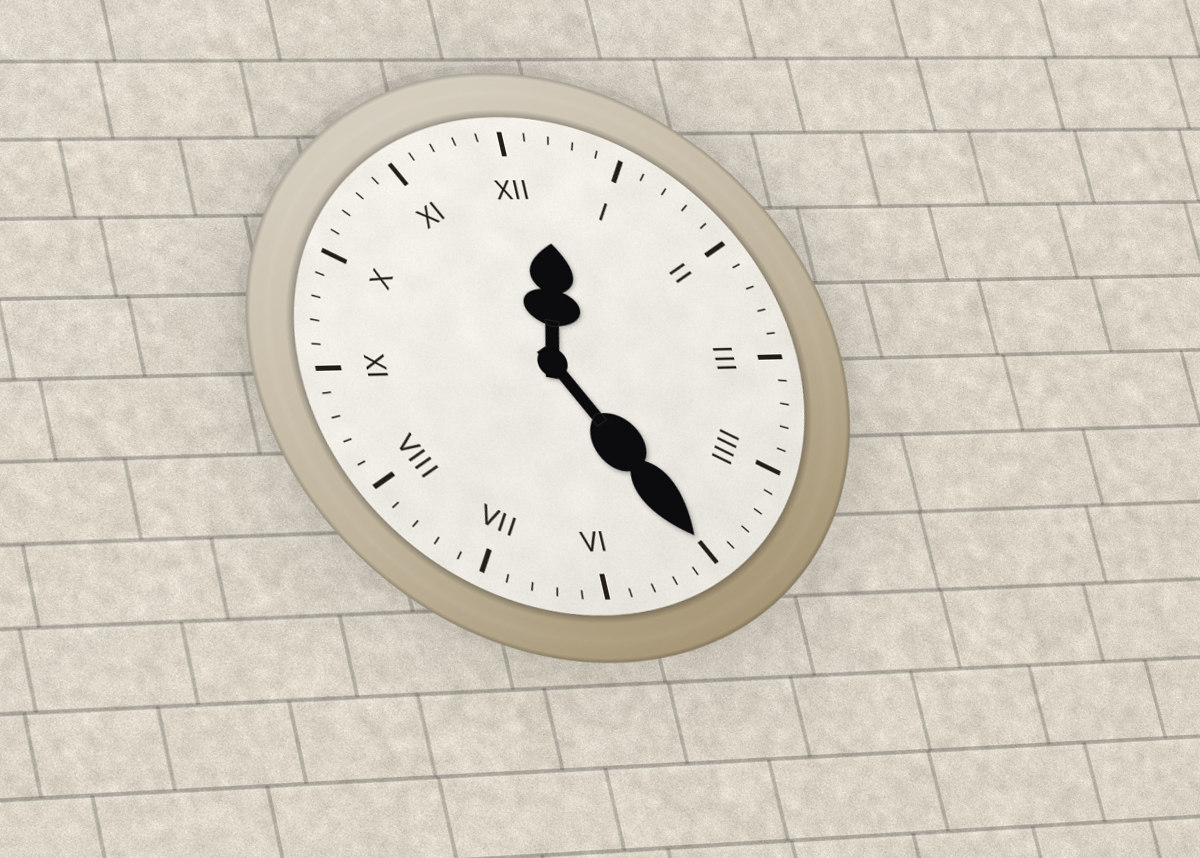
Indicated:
**12:25**
